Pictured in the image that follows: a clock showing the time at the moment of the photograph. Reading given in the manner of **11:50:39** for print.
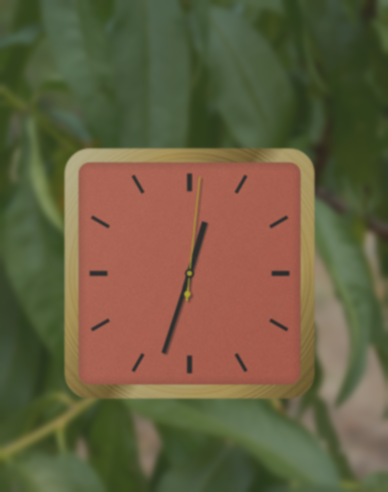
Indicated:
**12:33:01**
